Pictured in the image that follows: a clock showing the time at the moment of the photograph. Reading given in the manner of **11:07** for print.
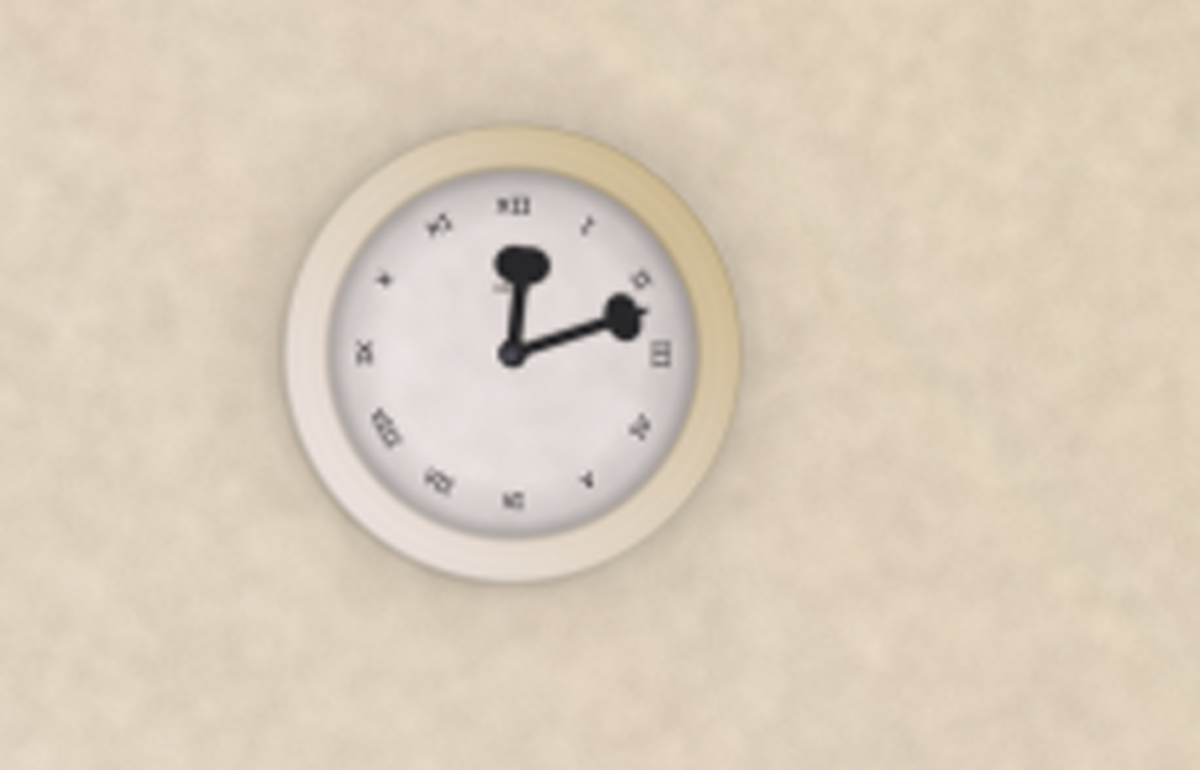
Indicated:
**12:12**
